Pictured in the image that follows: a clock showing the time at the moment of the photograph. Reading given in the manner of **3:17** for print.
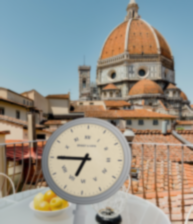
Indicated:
**6:45**
